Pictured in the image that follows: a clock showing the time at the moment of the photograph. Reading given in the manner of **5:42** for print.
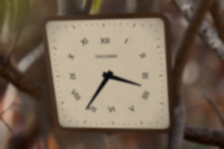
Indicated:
**3:36**
